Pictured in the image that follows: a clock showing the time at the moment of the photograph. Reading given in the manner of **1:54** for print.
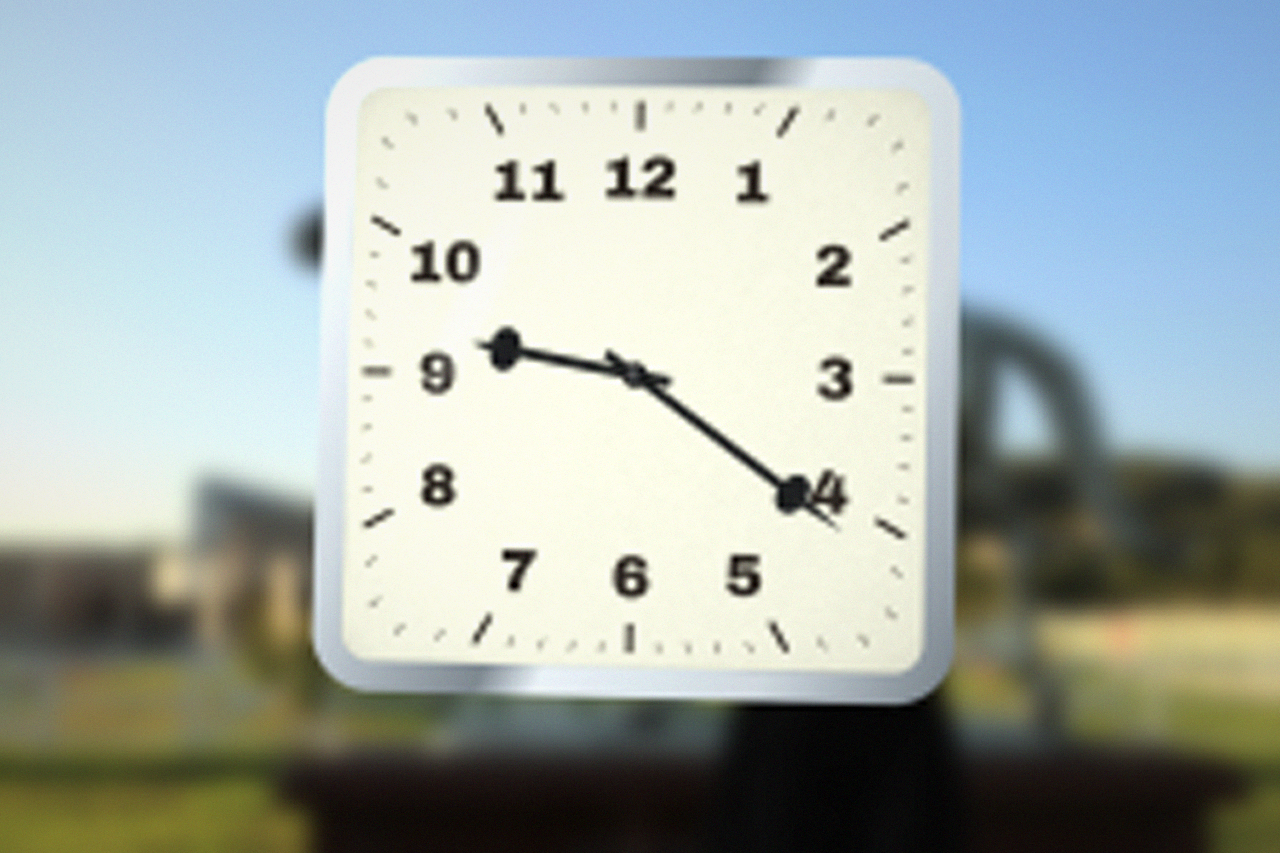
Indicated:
**9:21**
